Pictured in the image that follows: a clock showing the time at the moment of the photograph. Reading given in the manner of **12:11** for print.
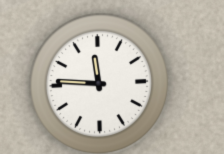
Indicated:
**11:46**
